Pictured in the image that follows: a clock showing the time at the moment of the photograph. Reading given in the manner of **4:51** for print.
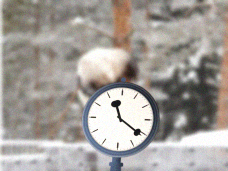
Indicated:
**11:21**
